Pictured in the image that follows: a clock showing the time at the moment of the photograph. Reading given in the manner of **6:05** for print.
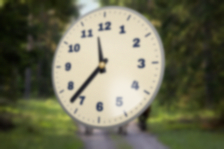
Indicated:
**11:37**
